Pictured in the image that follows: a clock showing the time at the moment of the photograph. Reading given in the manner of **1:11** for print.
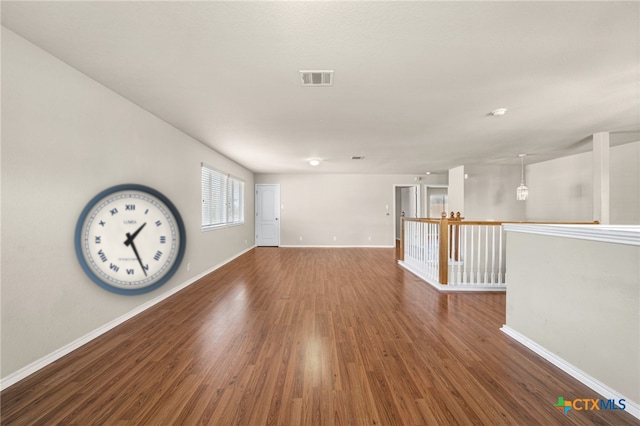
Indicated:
**1:26**
